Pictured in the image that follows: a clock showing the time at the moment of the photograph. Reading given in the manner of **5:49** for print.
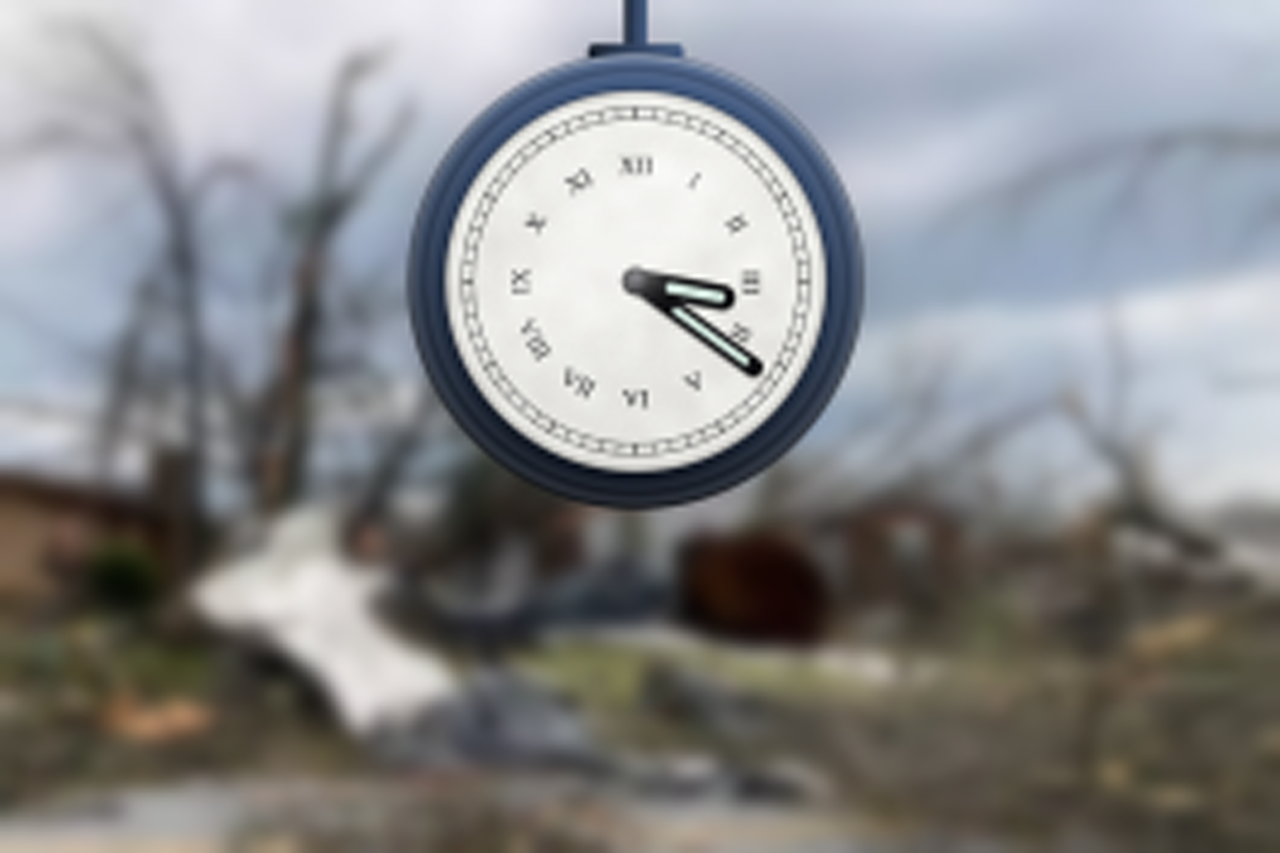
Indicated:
**3:21**
